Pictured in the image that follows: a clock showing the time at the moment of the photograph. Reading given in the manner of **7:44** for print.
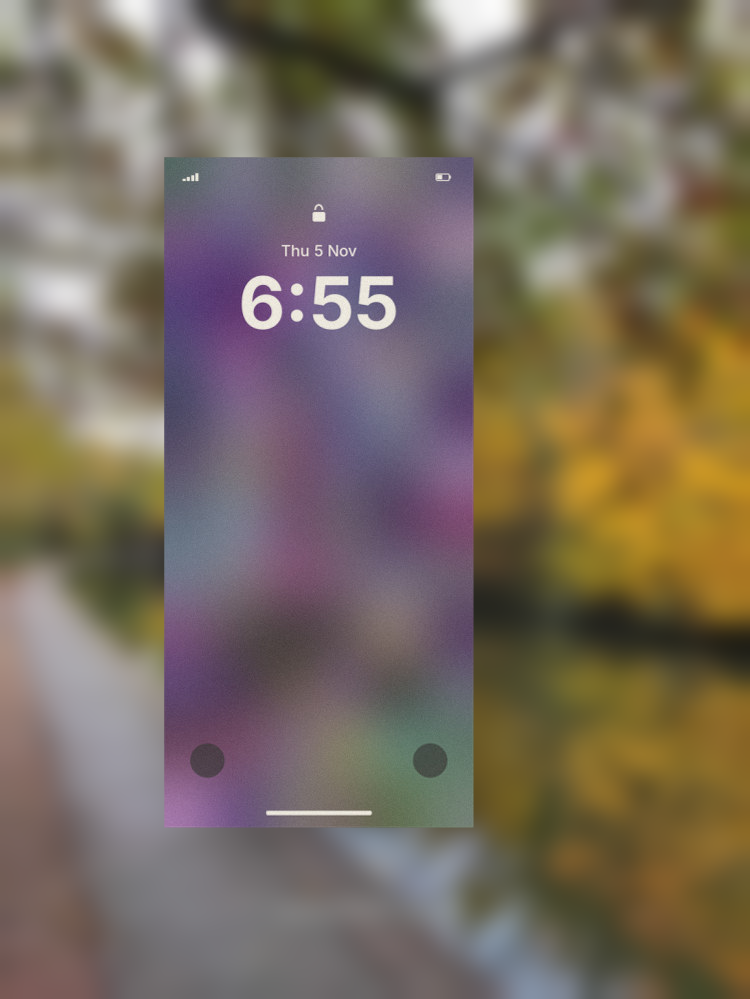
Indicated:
**6:55**
